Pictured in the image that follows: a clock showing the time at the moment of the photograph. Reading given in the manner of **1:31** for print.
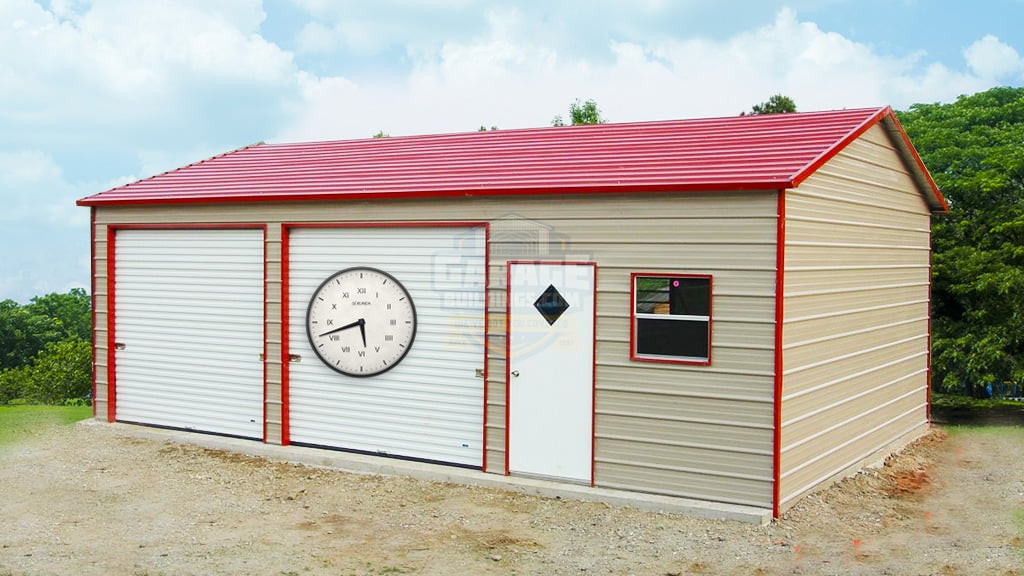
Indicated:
**5:42**
